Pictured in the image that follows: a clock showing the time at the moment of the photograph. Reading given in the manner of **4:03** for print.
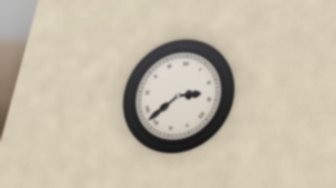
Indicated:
**2:37**
